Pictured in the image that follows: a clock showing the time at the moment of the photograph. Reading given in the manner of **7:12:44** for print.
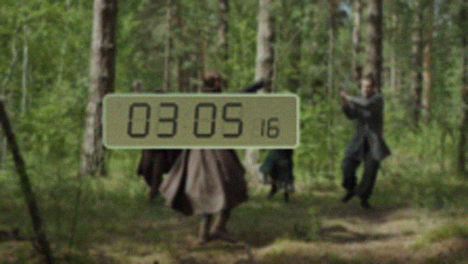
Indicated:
**3:05:16**
